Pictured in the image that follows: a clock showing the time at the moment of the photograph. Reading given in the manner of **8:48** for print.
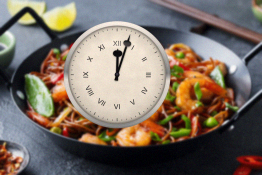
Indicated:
**12:03**
